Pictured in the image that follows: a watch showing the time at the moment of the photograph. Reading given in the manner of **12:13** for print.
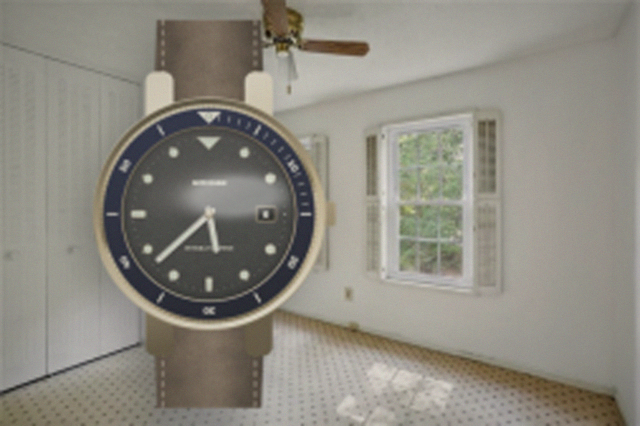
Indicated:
**5:38**
